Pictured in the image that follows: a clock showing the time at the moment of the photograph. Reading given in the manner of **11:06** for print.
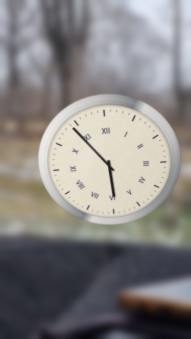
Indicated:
**5:54**
